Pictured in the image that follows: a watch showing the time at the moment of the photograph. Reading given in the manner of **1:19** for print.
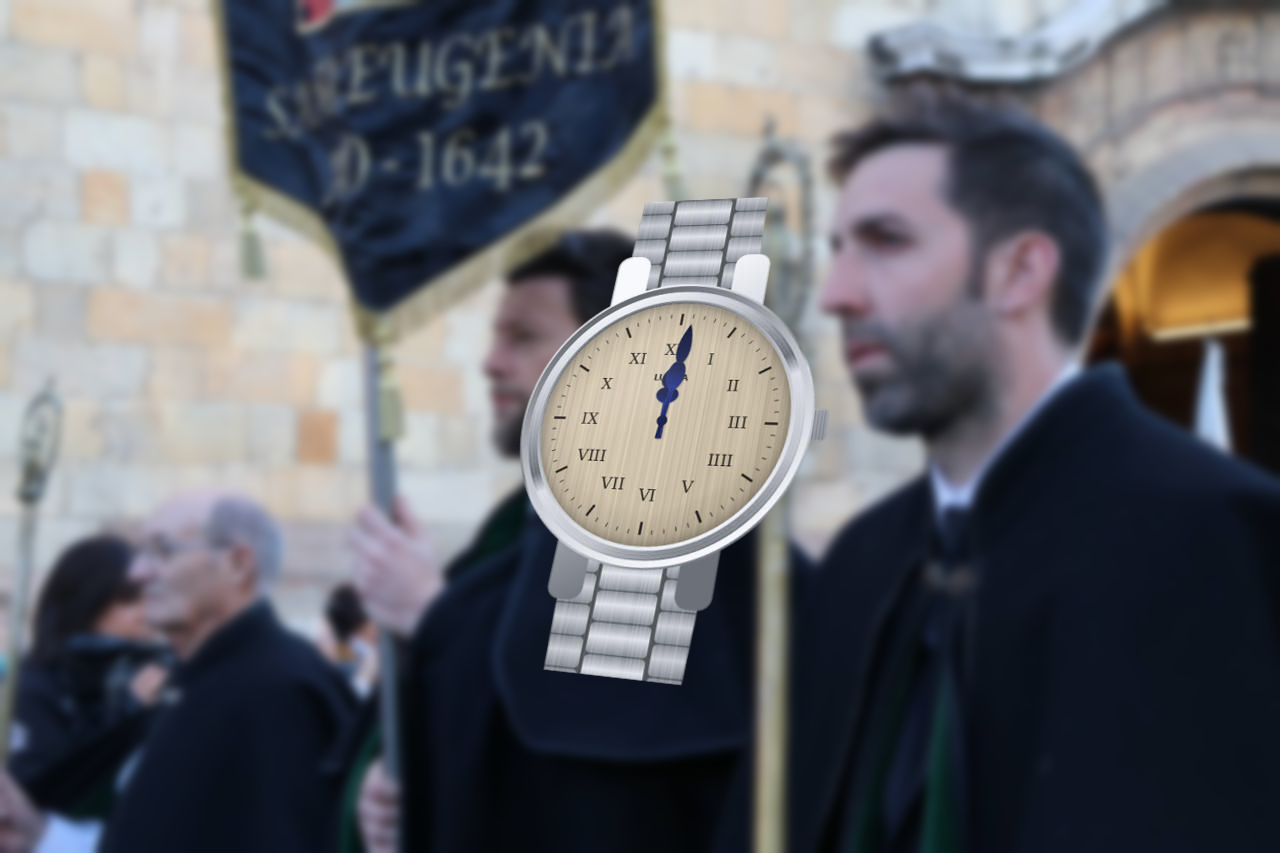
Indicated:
**12:01**
